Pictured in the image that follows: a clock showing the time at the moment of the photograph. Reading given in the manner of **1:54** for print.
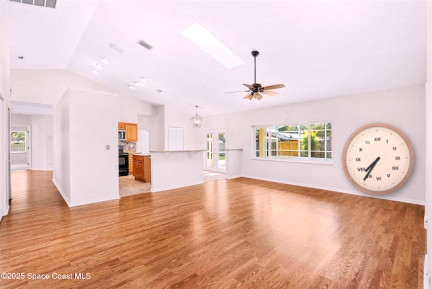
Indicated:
**7:36**
